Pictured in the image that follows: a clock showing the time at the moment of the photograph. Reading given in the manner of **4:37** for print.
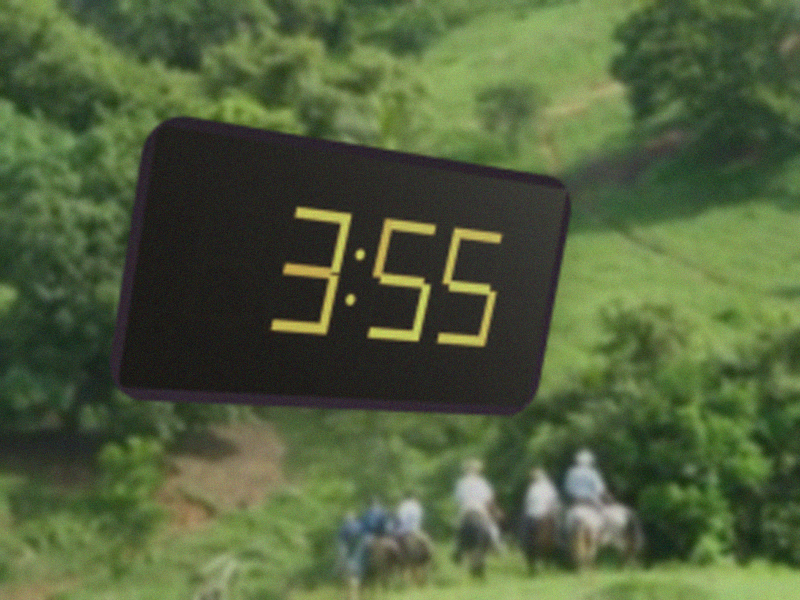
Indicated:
**3:55**
